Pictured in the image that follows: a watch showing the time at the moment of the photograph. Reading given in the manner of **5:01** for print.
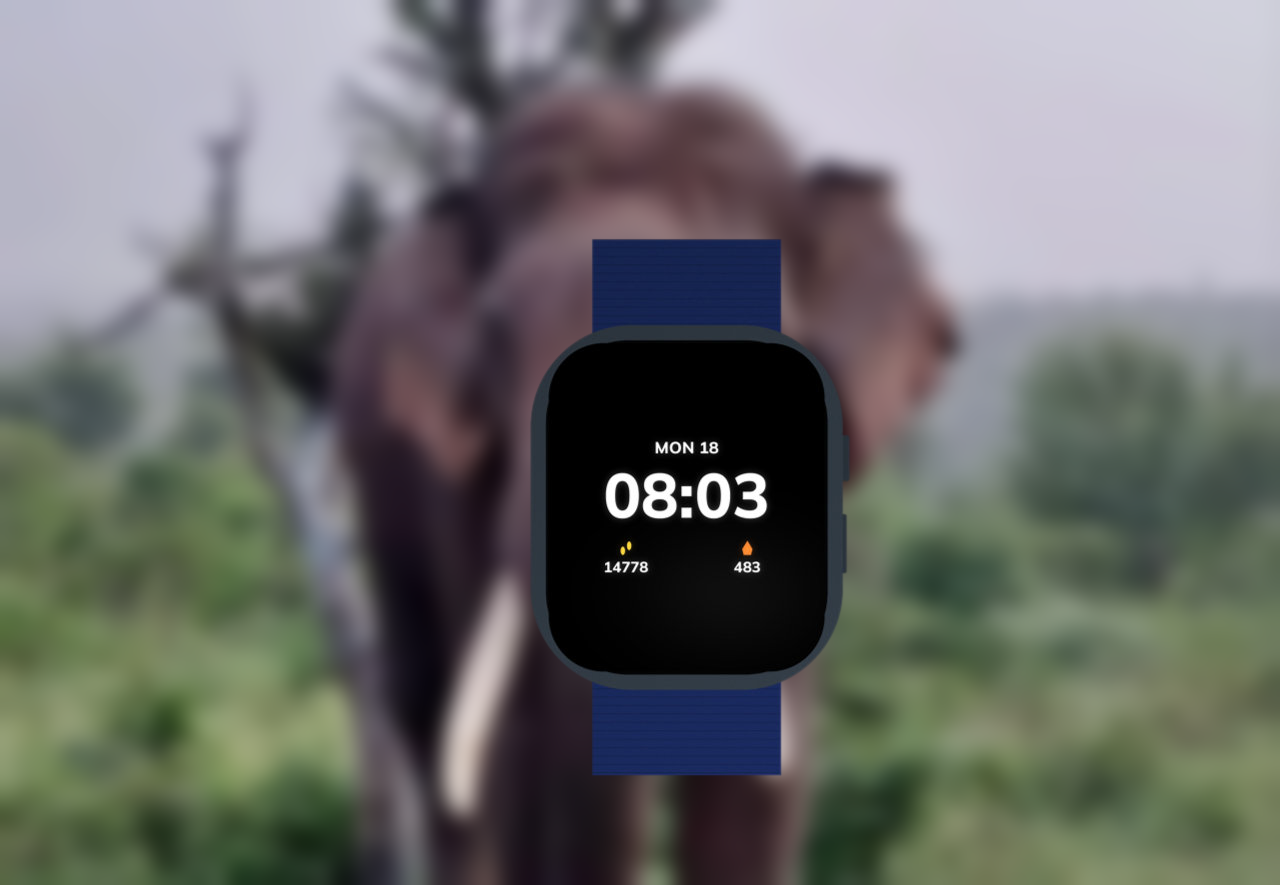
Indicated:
**8:03**
